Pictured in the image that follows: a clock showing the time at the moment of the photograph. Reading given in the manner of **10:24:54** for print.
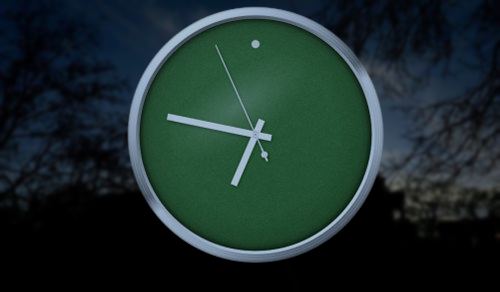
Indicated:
**6:46:56**
